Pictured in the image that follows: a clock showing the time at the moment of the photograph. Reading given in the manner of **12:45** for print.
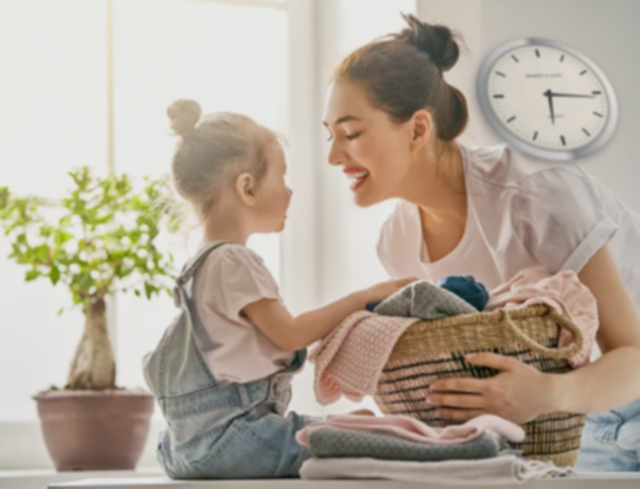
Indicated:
**6:16**
